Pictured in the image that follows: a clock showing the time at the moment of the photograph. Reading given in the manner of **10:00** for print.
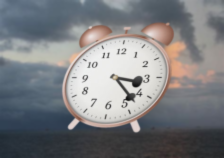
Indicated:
**3:23**
